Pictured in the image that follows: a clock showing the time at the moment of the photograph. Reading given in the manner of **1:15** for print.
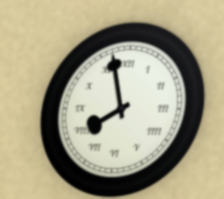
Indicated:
**7:57**
